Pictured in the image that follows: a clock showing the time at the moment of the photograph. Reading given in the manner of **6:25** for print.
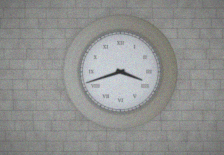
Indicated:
**3:42**
